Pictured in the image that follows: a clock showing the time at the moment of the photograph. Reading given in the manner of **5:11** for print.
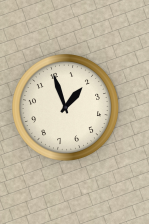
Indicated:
**2:00**
